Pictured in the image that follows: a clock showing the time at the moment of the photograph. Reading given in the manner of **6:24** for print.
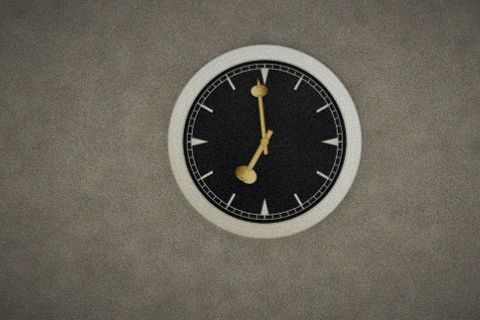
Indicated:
**6:59**
